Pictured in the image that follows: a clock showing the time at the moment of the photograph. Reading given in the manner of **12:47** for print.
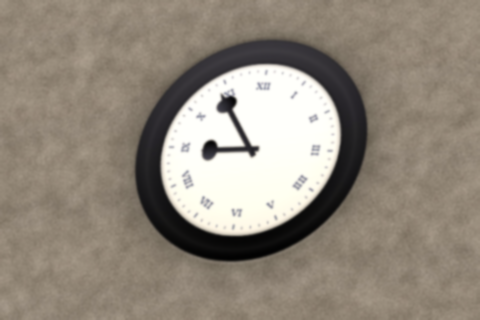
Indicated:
**8:54**
